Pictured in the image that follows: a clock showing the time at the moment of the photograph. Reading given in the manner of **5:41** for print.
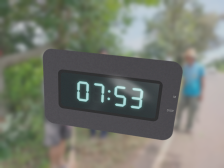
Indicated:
**7:53**
